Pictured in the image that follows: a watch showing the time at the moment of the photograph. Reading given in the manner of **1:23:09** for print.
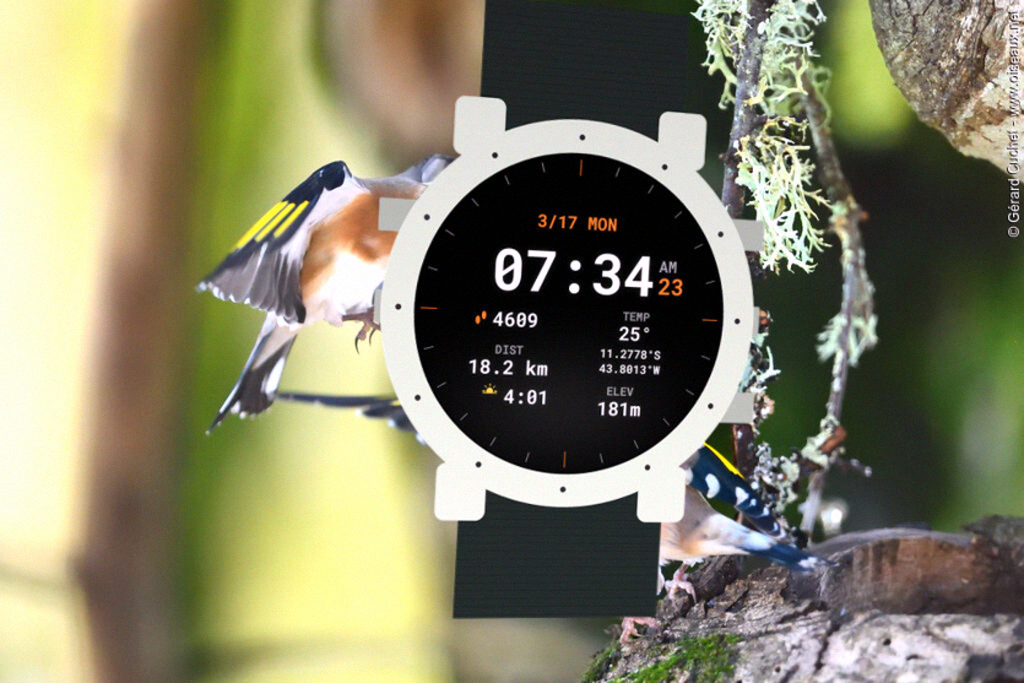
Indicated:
**7:34:23**
